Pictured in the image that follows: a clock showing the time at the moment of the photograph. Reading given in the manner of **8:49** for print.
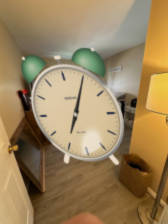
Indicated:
**7:05**
